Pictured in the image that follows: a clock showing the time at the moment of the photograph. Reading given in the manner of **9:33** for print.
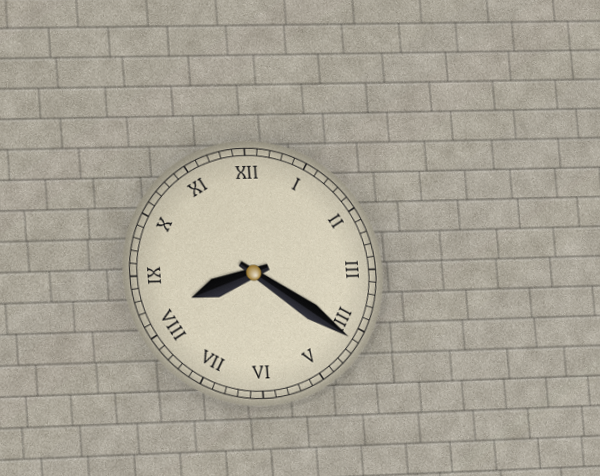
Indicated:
**8:21**
